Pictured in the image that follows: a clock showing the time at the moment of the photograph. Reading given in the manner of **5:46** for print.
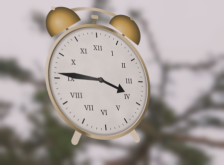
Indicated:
**3:46**
